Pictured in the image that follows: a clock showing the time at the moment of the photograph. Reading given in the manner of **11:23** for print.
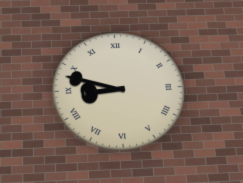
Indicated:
**8:48**
